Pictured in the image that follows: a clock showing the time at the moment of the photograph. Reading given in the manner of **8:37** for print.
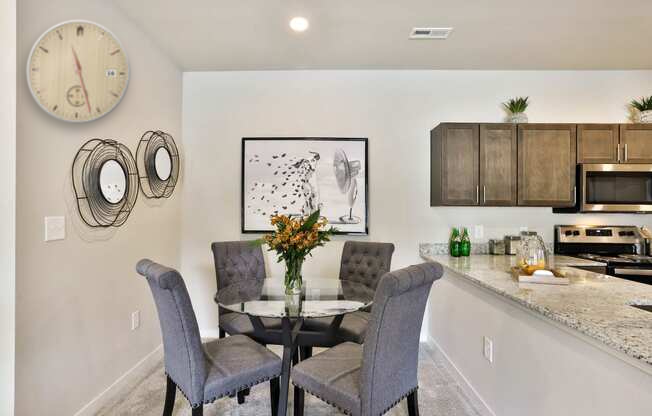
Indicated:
**11:27**
